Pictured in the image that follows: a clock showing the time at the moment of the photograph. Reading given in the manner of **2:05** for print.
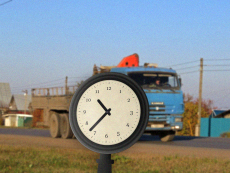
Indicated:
**10:37**
